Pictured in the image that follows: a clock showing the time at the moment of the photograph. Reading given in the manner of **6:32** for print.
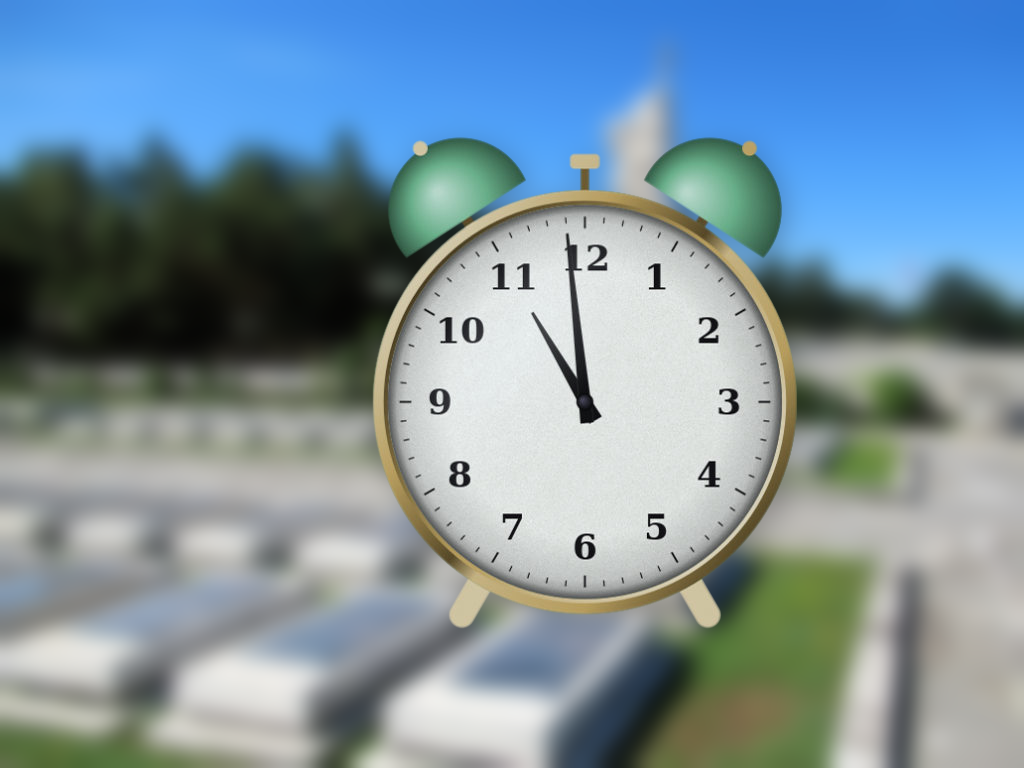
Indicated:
**10:59**
